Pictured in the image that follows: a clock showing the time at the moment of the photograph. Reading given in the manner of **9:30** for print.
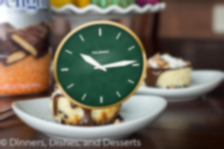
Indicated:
**10:14**
